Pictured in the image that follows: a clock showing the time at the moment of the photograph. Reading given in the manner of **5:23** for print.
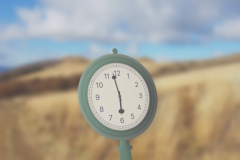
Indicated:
**5:58**
